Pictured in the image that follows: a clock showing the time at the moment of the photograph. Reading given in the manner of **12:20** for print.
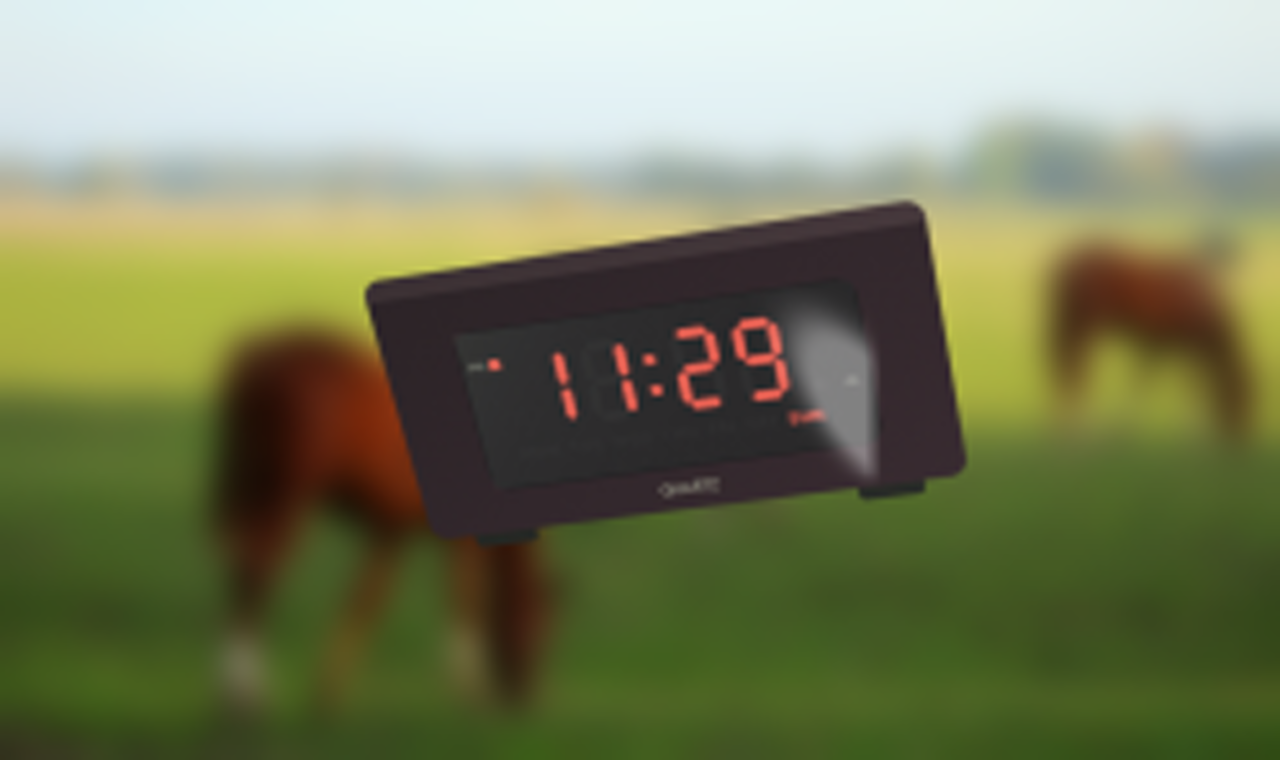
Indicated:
**11:29**
